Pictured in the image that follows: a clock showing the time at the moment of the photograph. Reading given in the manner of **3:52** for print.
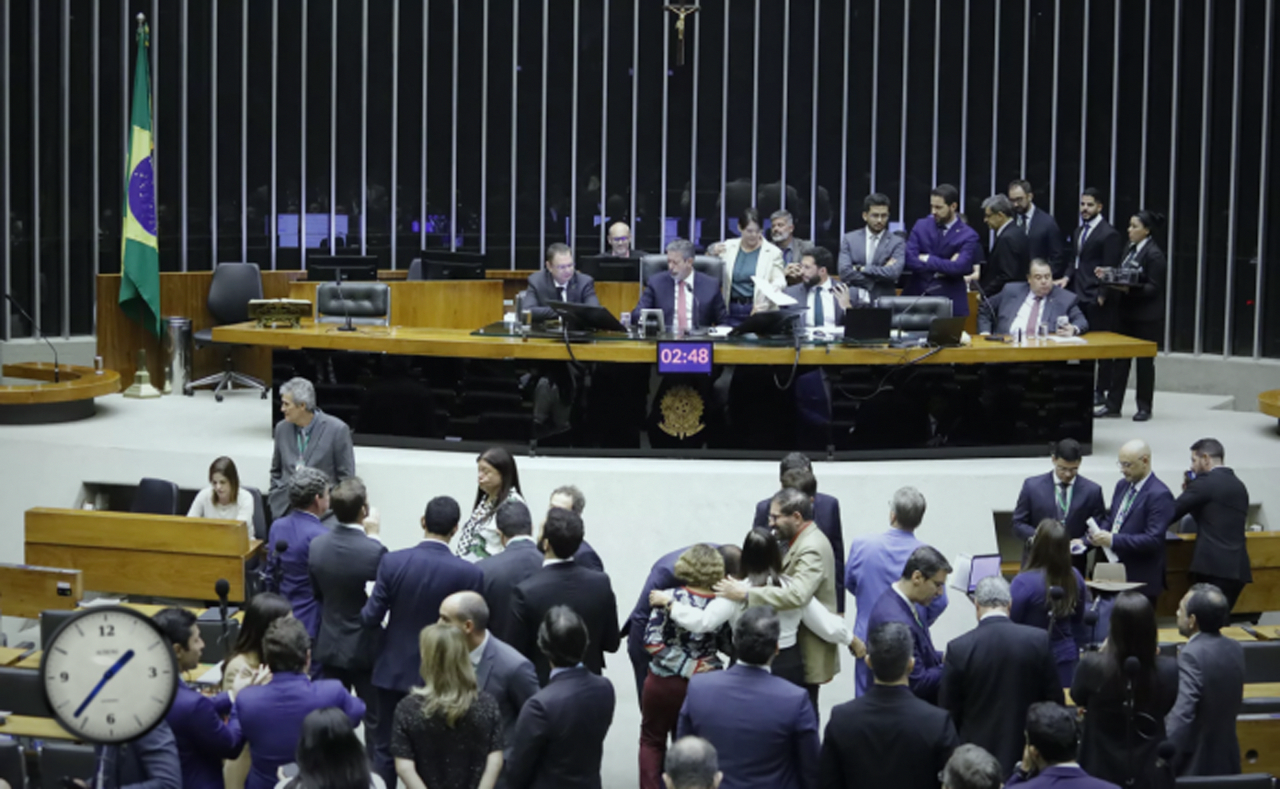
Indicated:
**1:37**
